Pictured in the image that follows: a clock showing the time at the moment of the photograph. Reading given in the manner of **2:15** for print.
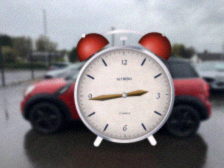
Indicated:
**2:44**
